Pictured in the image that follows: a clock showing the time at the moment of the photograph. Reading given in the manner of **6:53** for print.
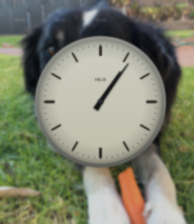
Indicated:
**1:06**
